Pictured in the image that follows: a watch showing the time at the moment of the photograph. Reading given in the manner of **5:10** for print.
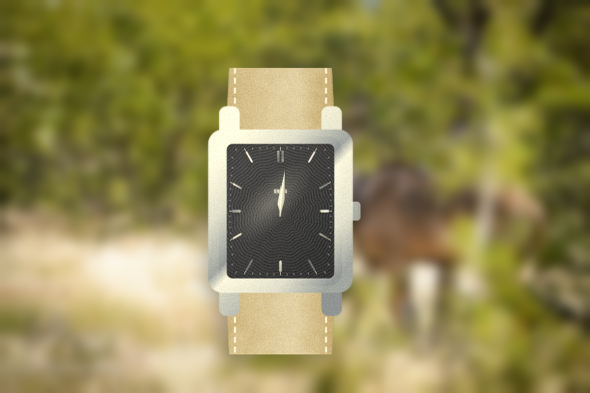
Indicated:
**12:01**
